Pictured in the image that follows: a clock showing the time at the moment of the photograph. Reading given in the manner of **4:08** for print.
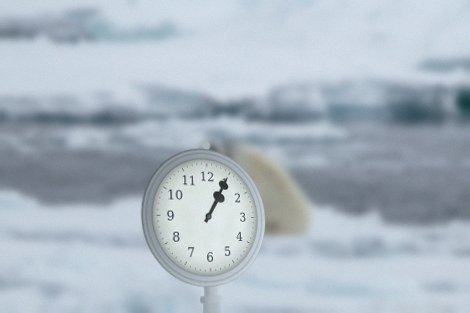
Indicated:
**1:05**
